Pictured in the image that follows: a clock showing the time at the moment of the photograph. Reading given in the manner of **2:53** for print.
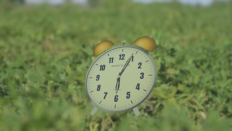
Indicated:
**6:04**
